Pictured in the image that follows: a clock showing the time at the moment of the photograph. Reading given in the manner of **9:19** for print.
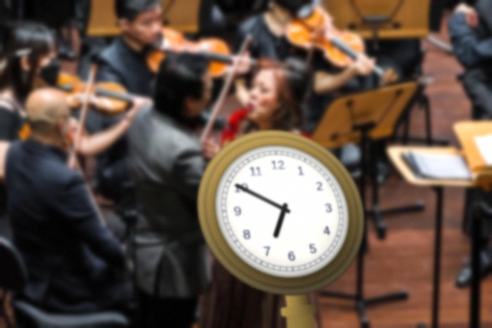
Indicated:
**6:50**
